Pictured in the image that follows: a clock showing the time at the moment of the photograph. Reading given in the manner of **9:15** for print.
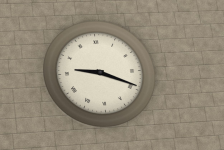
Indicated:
**9:19**
